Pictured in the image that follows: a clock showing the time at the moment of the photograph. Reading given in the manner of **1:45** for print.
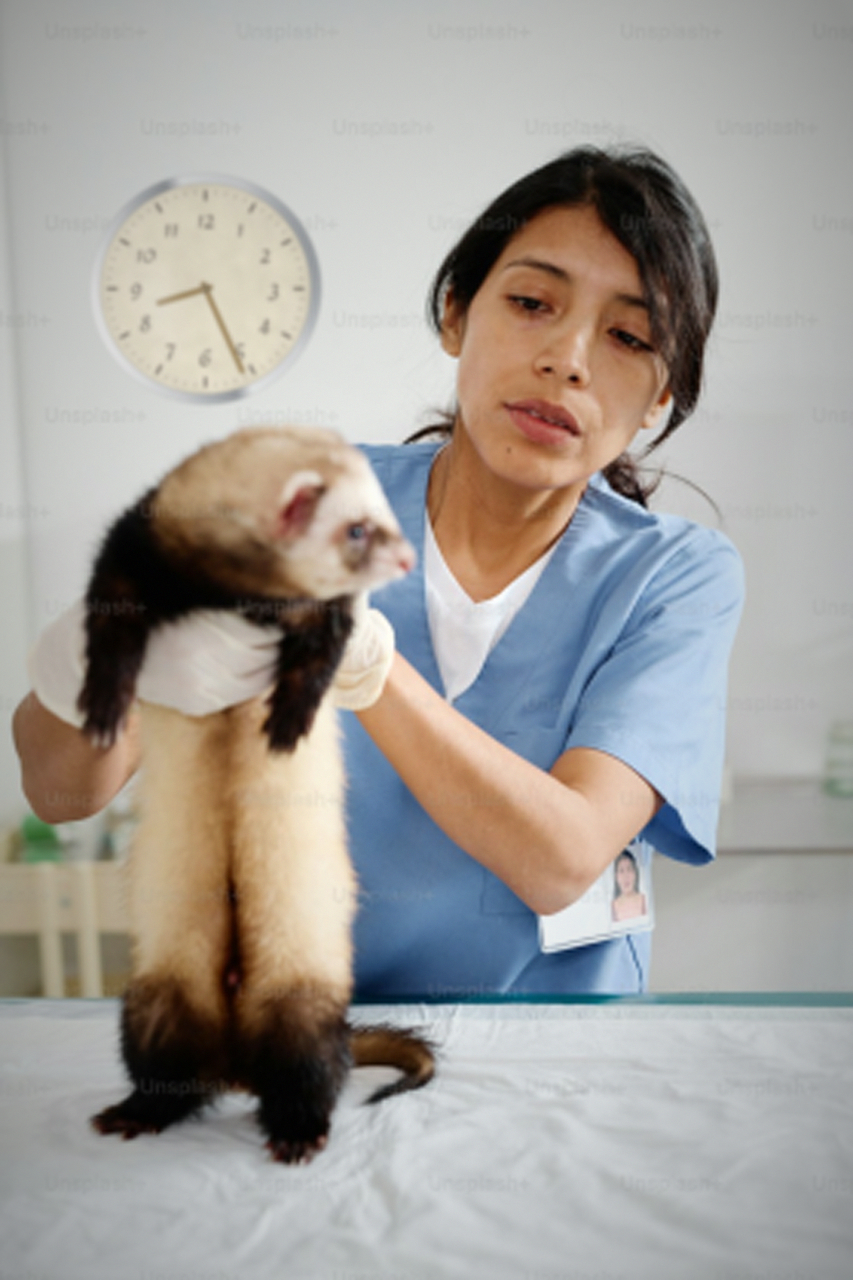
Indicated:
**8:26**
